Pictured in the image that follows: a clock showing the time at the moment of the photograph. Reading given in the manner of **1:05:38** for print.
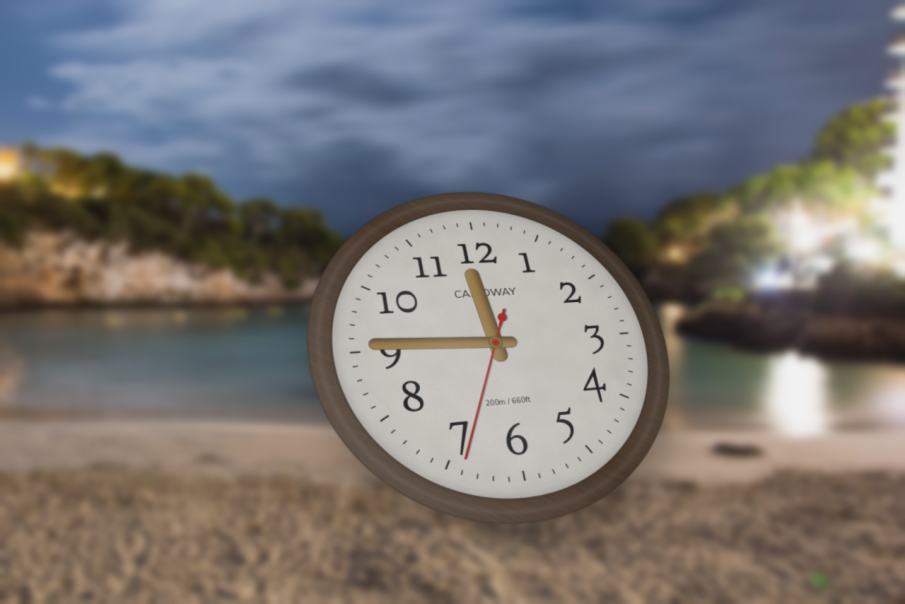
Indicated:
**11:45:34**
